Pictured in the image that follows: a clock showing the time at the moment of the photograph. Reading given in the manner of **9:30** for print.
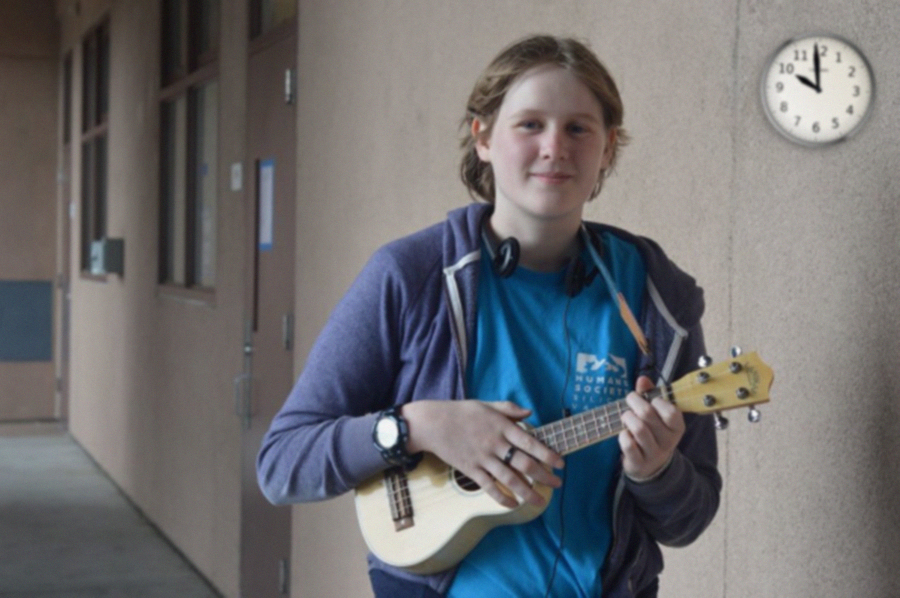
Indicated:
**9:59**
